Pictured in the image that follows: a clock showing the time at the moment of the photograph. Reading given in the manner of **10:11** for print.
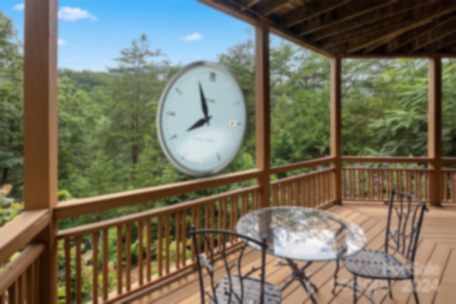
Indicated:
**7:56**
